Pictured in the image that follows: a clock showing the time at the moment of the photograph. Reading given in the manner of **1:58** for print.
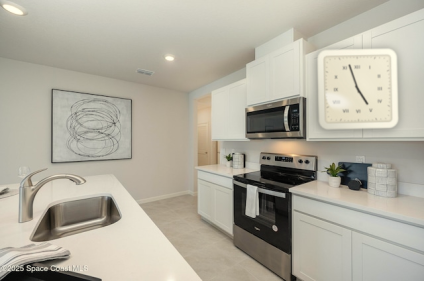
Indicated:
**4:57**
